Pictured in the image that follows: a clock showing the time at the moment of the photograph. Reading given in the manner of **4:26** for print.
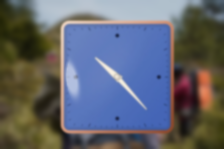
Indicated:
**10:23**
